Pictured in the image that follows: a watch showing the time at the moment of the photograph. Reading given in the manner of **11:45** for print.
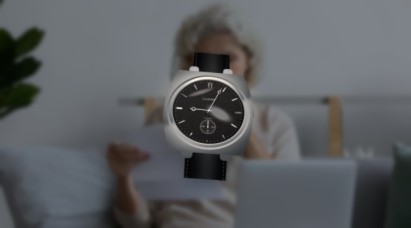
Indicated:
**9:04**
